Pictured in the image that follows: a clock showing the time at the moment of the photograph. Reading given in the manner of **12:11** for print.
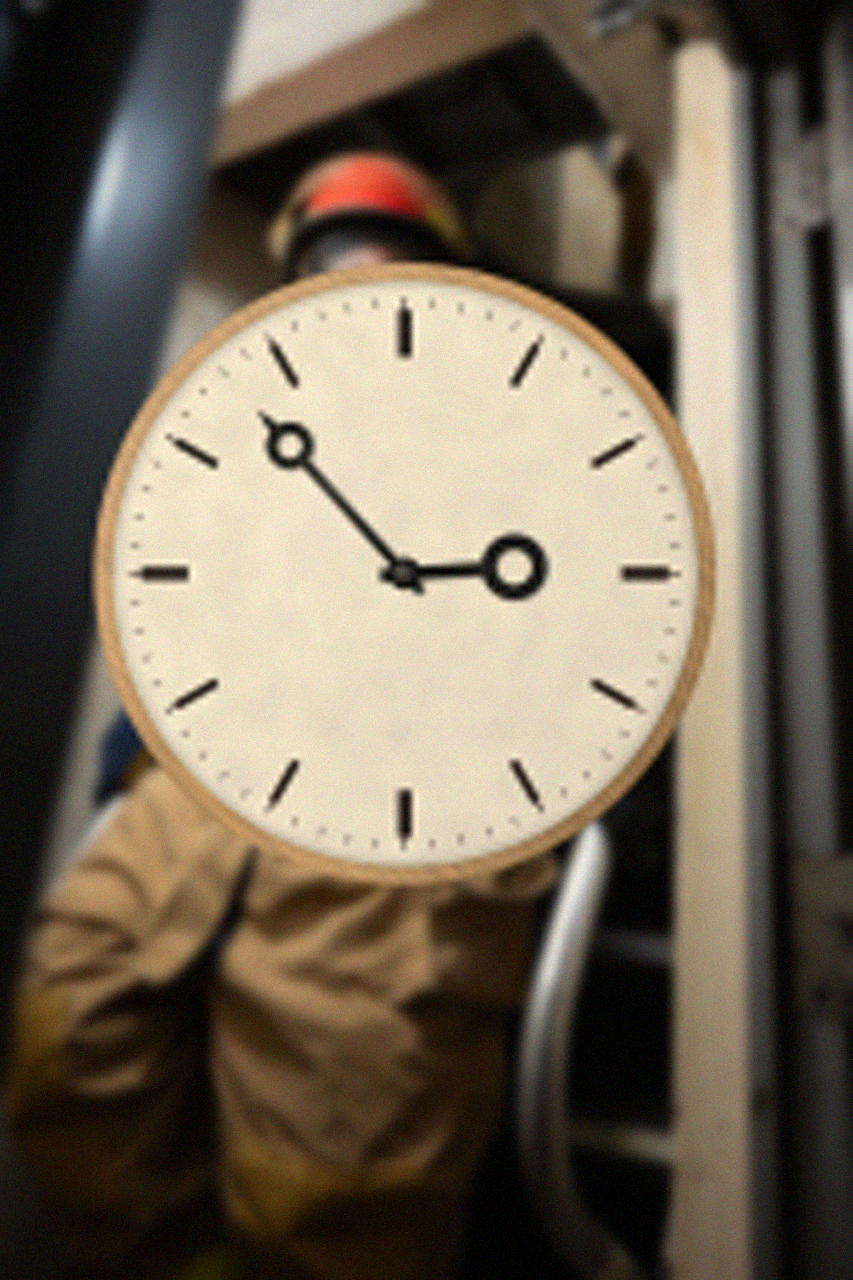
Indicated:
**2:53**
